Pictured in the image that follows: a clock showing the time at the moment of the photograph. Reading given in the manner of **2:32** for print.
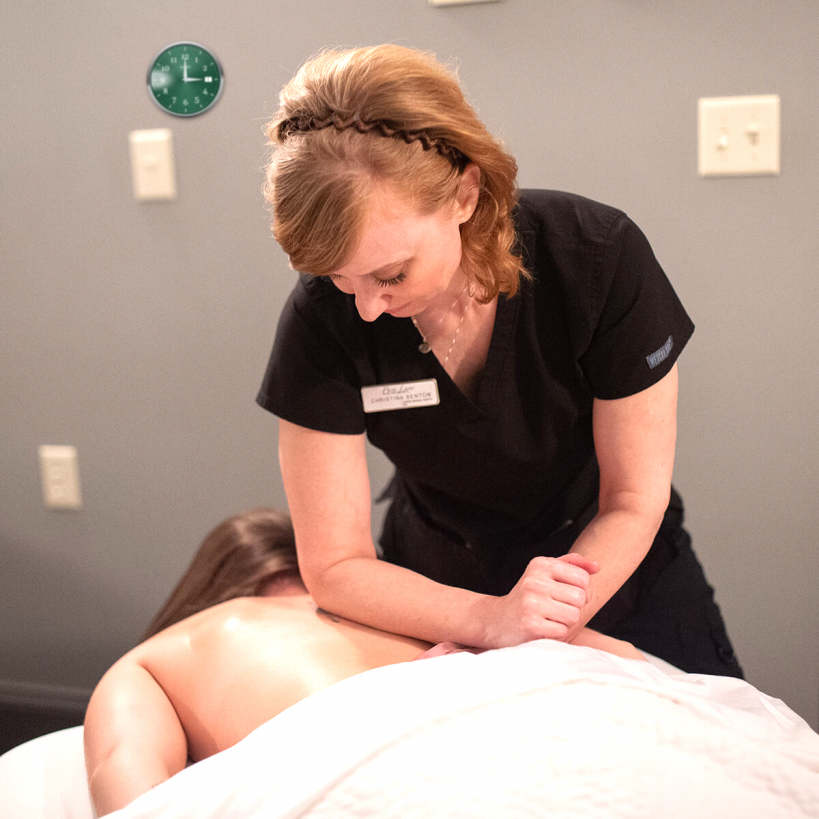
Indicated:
**3:00**
